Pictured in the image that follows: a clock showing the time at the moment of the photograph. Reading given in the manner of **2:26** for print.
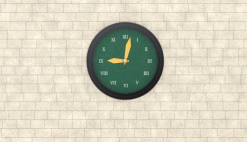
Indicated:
**9:02**
